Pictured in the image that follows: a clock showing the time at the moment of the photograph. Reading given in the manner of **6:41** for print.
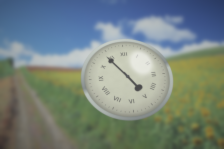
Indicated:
**4:54**
